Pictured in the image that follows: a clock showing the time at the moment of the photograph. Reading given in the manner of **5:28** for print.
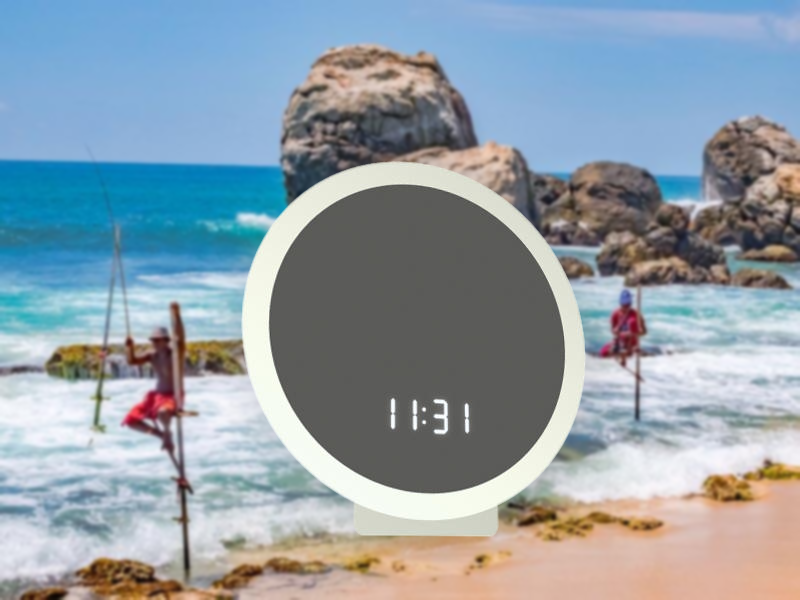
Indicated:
**11:31**
